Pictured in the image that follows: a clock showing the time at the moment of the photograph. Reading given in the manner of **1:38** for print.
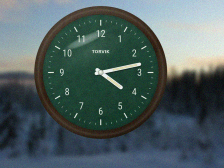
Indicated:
**4:13**
